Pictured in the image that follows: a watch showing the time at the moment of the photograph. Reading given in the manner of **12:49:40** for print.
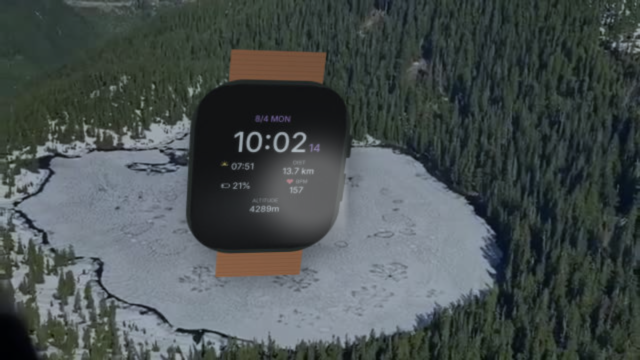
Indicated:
**10:02:14**
